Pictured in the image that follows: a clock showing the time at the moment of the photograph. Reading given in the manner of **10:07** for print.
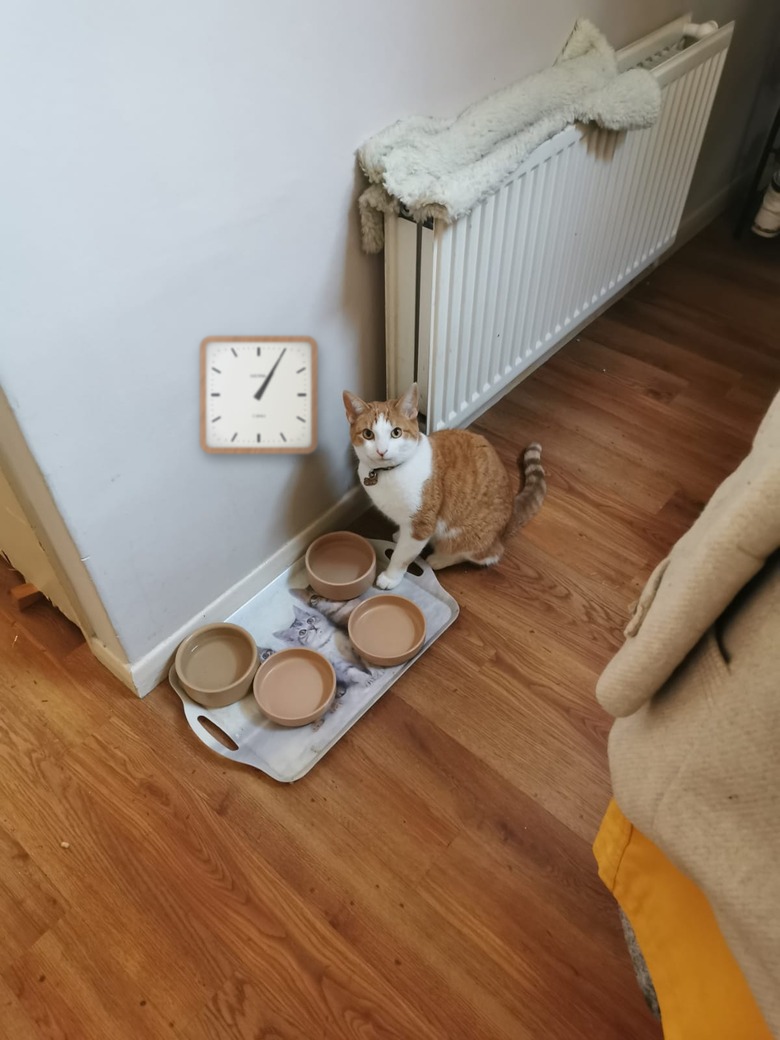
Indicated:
**1:05**
